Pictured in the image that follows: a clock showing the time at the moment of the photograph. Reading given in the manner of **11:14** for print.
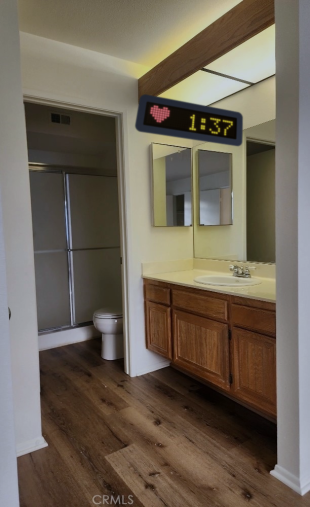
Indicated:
**1:37**
